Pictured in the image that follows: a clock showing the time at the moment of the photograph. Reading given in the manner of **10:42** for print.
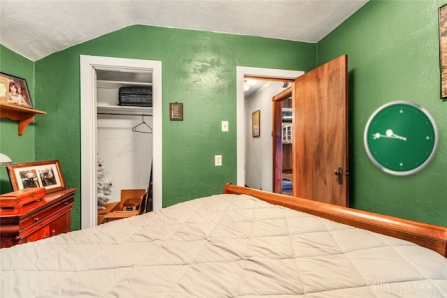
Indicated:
**9:46**
